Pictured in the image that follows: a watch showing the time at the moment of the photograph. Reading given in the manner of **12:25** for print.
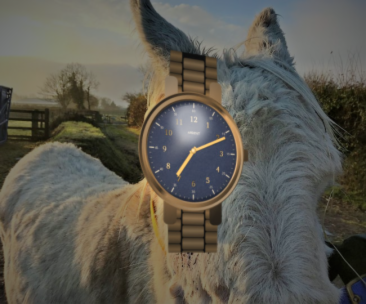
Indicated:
**7:11**
